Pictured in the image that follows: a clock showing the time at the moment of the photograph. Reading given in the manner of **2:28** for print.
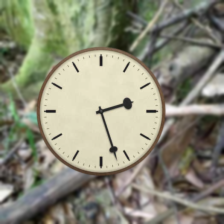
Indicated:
**2:27**
